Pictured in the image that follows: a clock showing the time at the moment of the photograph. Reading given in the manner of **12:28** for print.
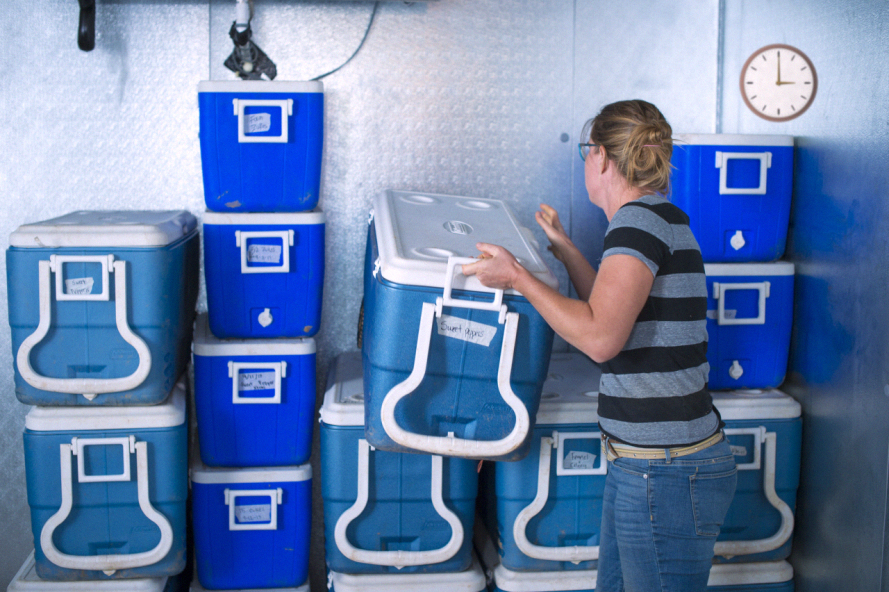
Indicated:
**3:00**
